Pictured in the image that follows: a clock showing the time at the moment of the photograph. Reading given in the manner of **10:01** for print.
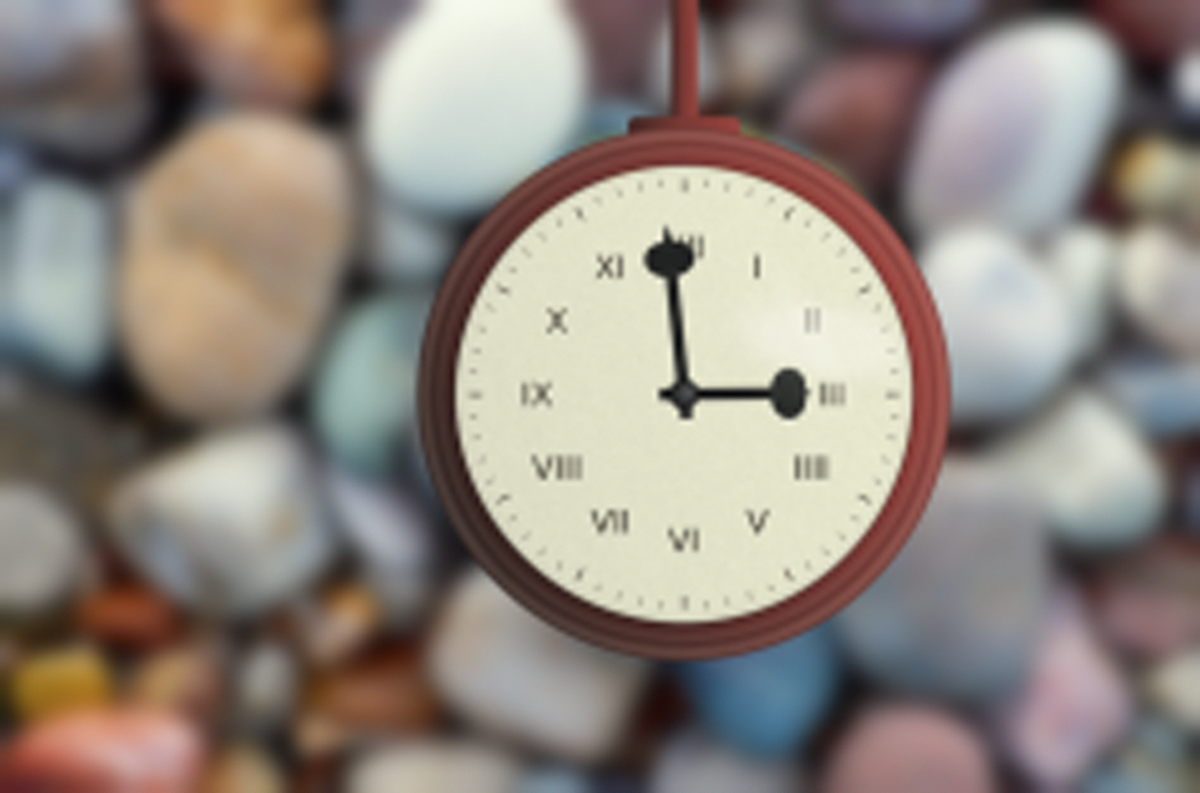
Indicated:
**2:59**
